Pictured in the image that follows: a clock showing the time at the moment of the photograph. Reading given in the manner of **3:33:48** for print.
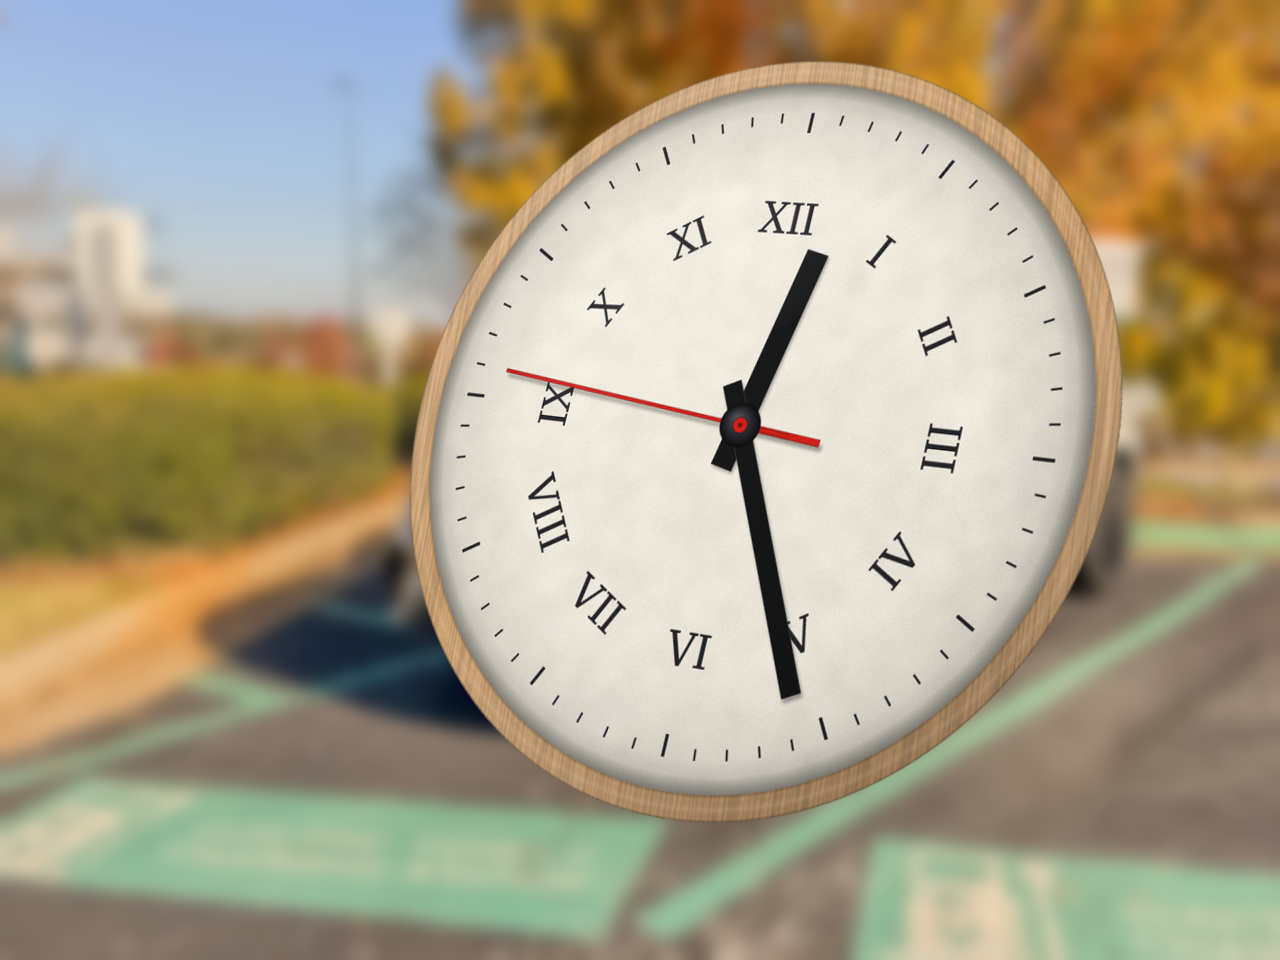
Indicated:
**12:25:46**
